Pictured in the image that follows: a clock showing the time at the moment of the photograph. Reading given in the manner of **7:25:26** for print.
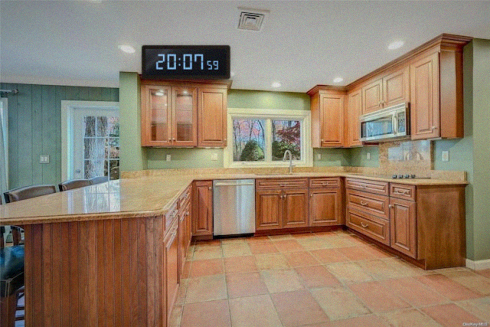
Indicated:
**20:07:59**
